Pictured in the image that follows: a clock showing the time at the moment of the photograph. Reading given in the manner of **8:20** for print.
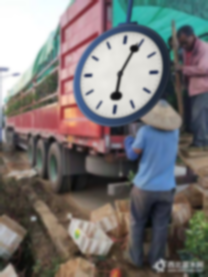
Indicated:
**6:04**
